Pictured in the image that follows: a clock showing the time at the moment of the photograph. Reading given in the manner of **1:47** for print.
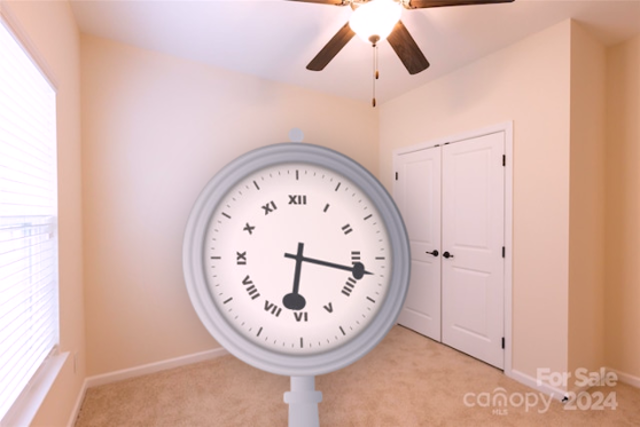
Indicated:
**6:17**
